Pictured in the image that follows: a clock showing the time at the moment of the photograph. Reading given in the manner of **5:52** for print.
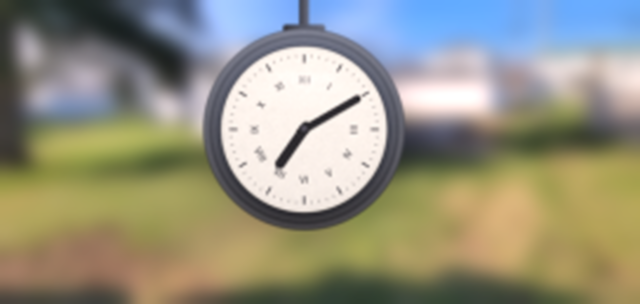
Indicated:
**7:10**
